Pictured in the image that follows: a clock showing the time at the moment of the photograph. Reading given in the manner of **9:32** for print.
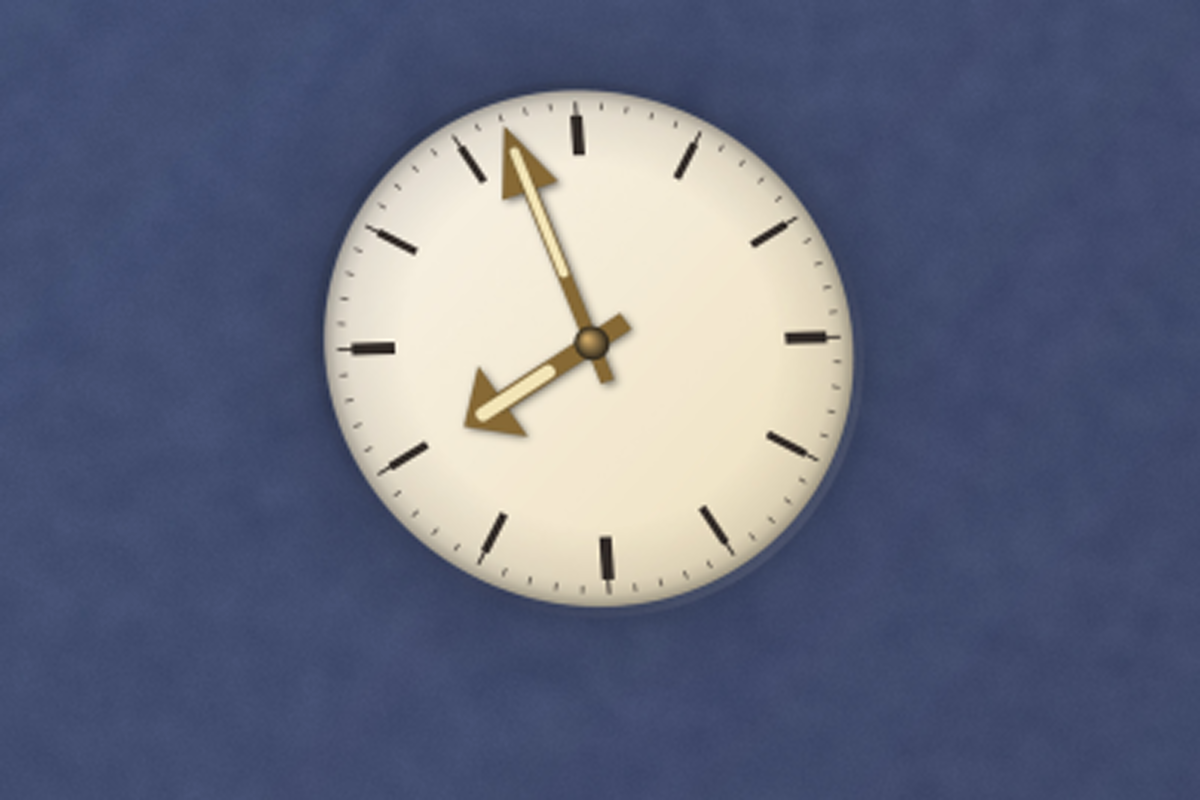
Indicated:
**7:57**
